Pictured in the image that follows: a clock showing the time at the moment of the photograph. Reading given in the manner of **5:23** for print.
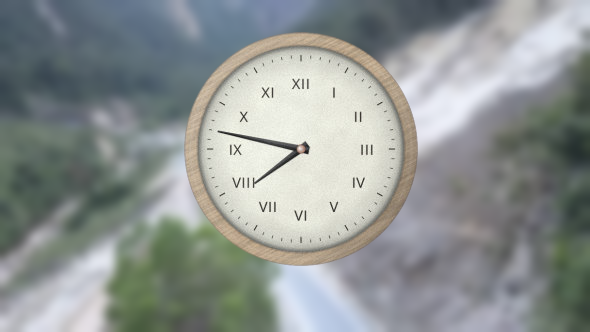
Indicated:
**7:47**
